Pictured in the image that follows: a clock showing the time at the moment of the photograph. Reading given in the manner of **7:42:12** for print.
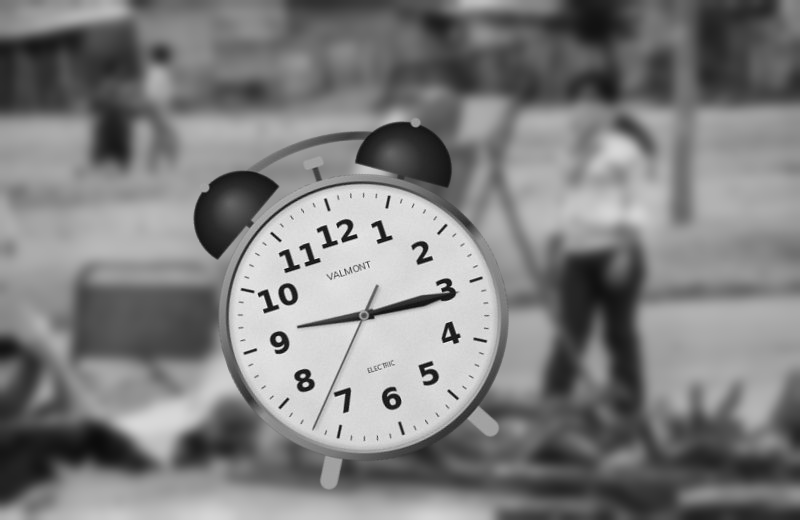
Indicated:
**9:15:37**
